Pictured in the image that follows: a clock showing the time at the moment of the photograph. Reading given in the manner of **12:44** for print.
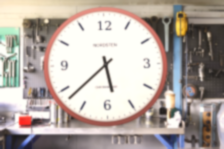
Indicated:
**5:38**
